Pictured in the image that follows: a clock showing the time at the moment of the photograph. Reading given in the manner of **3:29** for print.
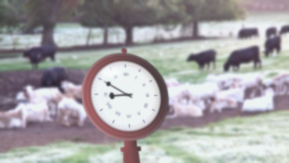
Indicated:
**8:50**
